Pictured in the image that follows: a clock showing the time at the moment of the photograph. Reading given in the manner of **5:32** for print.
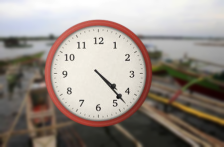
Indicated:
**4:23**
